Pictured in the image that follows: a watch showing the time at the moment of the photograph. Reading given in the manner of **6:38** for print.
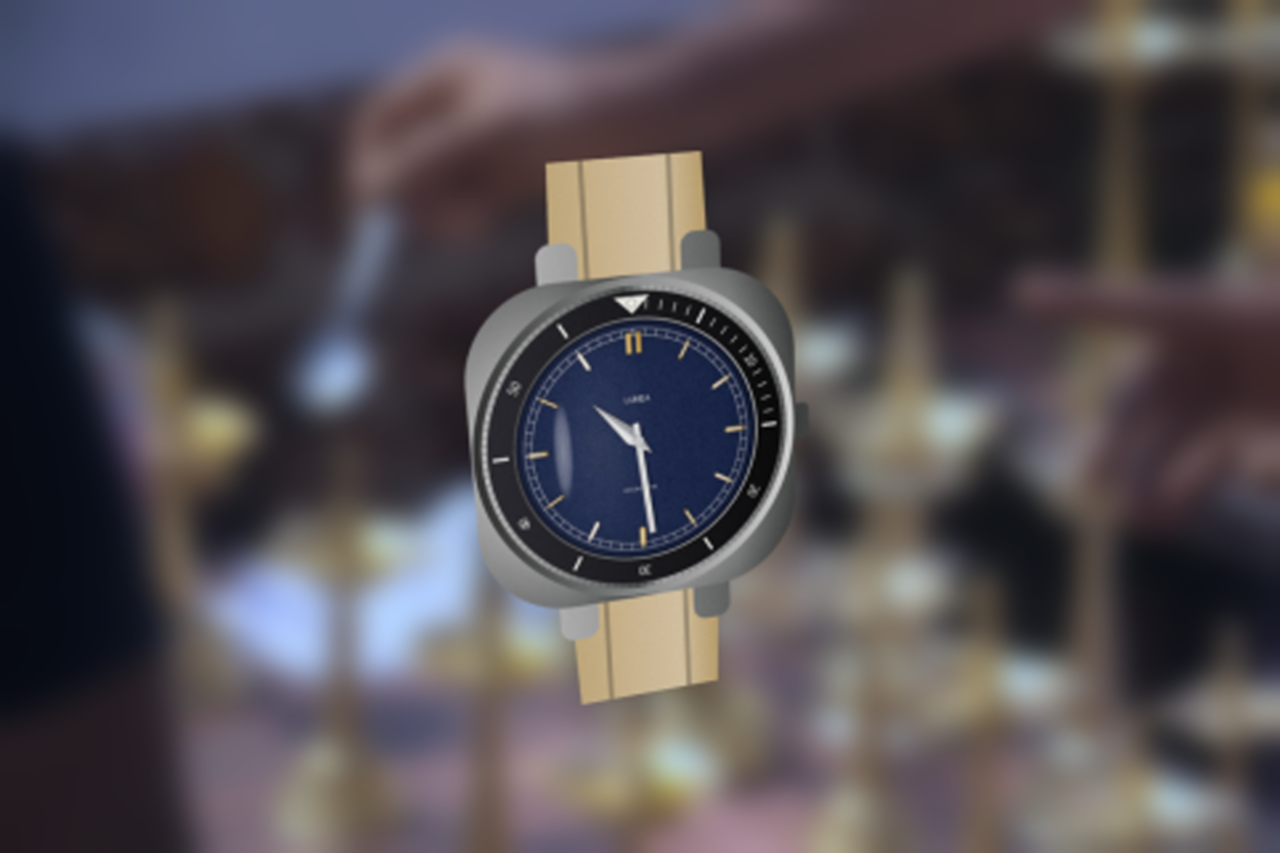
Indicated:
**10:29**
